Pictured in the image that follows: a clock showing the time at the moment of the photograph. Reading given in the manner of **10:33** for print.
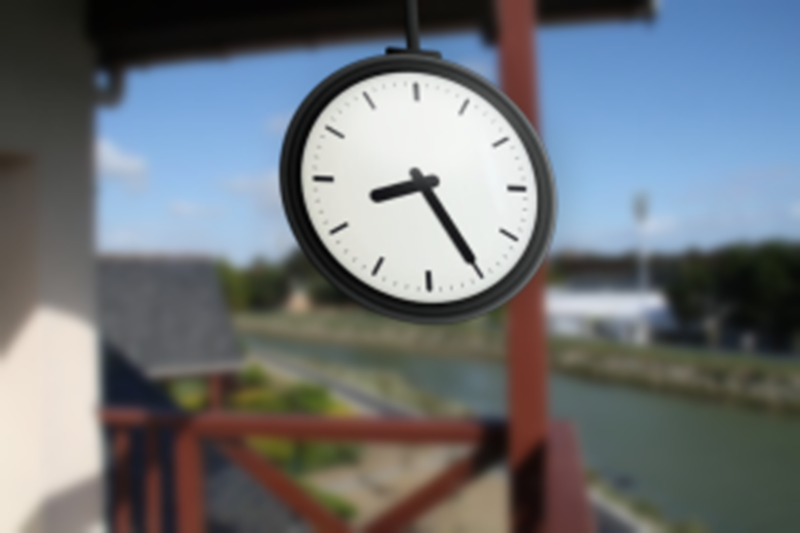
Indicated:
**8:25**
